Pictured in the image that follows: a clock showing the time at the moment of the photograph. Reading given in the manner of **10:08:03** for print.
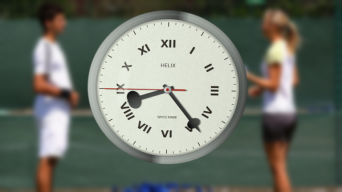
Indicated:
**8:23:45**
